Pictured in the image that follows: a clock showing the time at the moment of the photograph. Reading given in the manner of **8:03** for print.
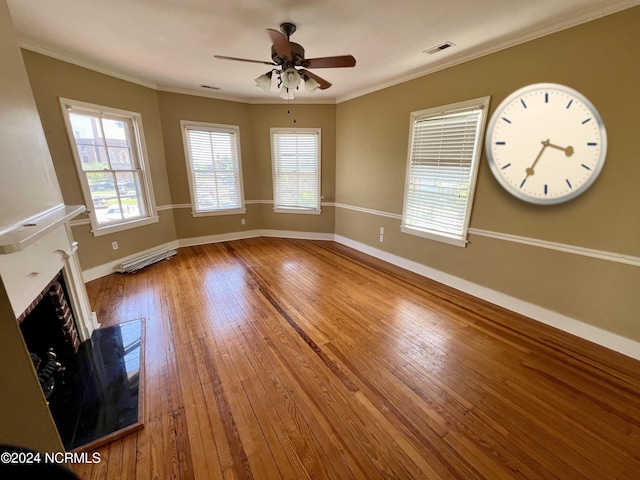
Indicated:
**3:35**
